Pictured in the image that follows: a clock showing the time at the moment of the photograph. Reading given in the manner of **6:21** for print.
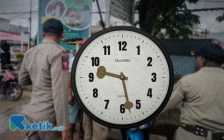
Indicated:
**9:28**
